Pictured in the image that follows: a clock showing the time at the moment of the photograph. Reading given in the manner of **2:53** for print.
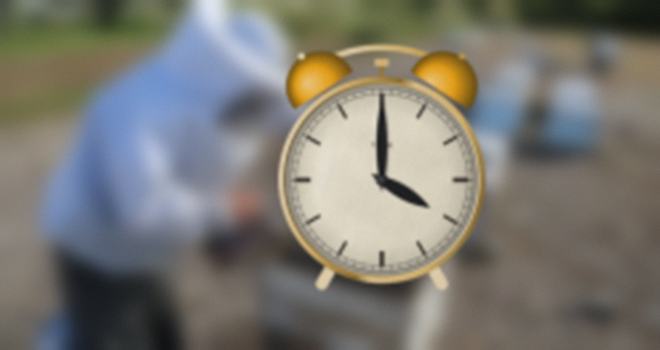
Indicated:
**4:00**
